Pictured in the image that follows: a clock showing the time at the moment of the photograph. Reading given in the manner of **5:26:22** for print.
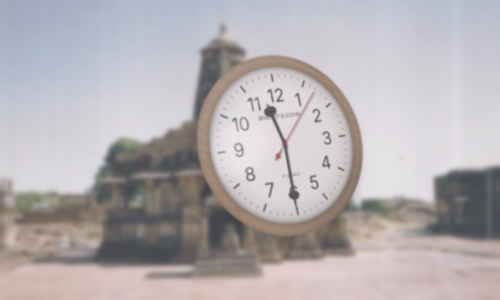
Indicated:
**11:30:07**
